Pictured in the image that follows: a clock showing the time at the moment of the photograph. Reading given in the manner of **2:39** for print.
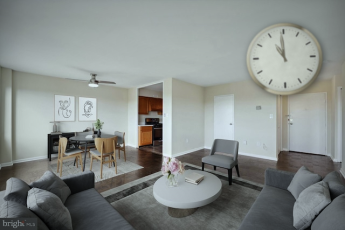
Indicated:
**10:59**
